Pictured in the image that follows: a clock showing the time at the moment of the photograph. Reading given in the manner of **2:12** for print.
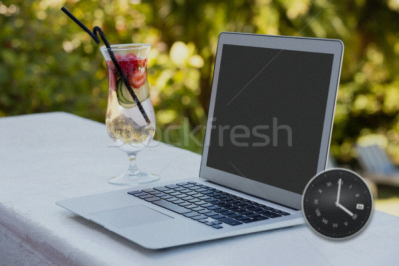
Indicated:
**4:00**
